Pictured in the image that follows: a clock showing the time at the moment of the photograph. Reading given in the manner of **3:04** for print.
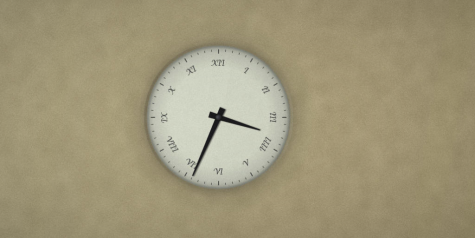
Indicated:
**3:34**
